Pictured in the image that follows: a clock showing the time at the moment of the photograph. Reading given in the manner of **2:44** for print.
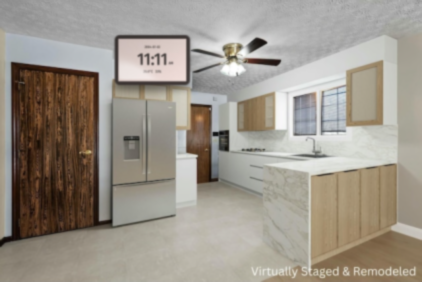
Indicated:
**11:11**
